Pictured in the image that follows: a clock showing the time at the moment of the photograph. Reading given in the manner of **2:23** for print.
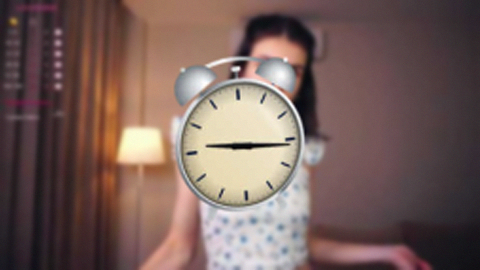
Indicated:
**9:16**
